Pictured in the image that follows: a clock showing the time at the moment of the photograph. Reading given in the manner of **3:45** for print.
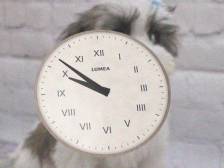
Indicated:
**9:52**
